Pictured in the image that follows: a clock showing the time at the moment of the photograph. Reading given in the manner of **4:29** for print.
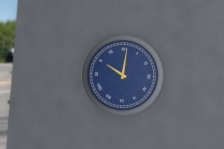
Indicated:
**10:01**
